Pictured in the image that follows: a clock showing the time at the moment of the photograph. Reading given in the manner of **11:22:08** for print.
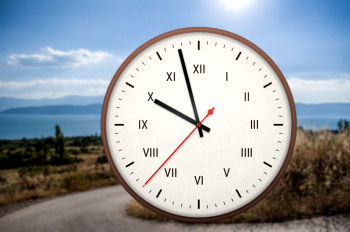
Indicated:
**9:57:37**
